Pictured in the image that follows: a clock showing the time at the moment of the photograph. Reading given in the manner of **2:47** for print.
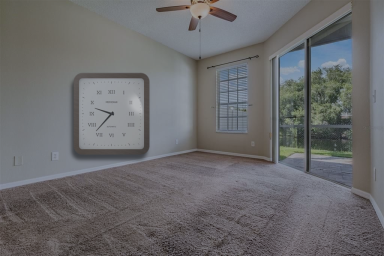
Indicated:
**9:37**
